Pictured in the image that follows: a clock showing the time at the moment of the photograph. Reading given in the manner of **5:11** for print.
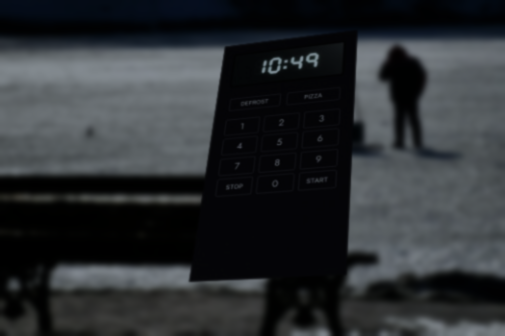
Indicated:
**10:49**
